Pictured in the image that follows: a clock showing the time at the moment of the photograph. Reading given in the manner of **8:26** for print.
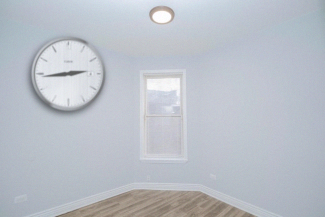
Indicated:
**2:44**
